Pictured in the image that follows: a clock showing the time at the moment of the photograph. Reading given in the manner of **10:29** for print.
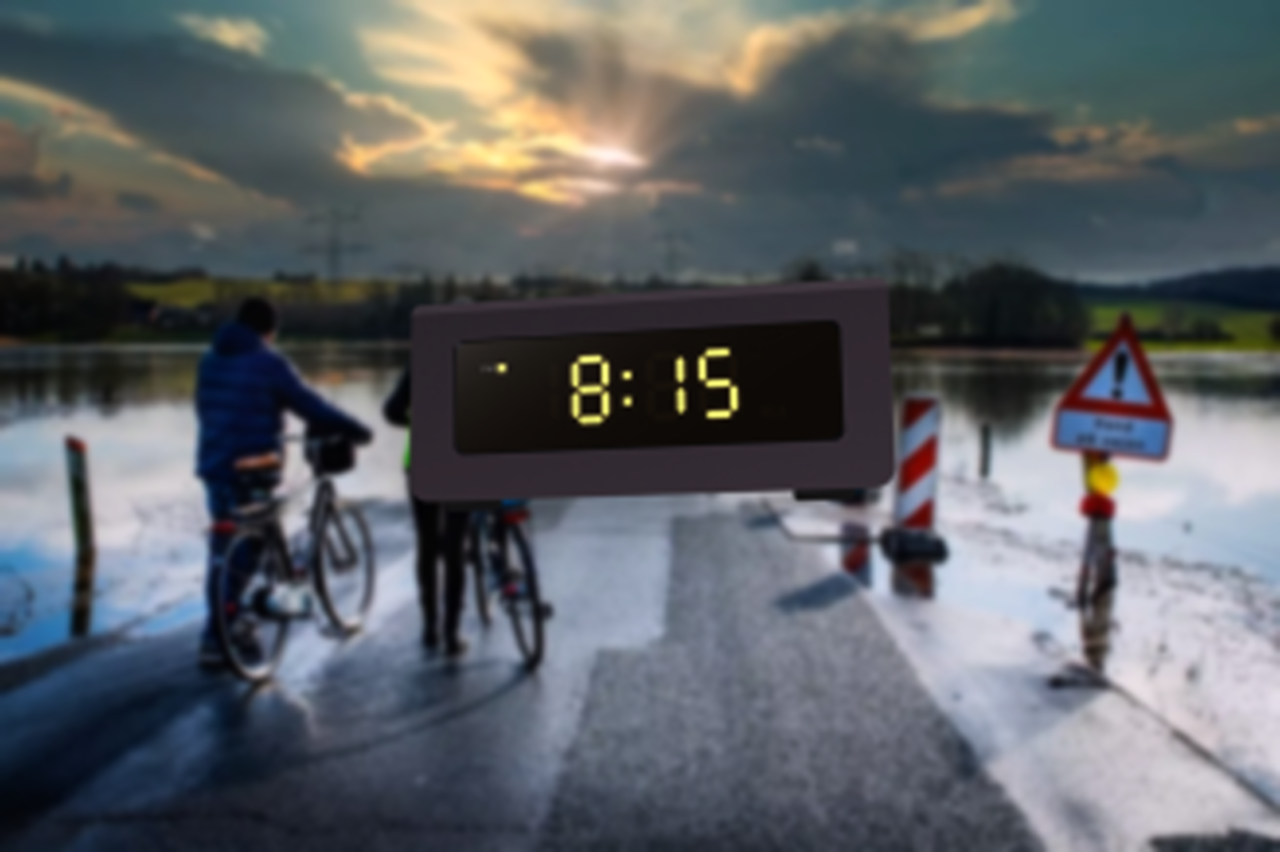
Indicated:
**8:15**
